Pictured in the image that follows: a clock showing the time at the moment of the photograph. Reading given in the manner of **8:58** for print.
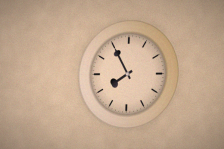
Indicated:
**7:55**
